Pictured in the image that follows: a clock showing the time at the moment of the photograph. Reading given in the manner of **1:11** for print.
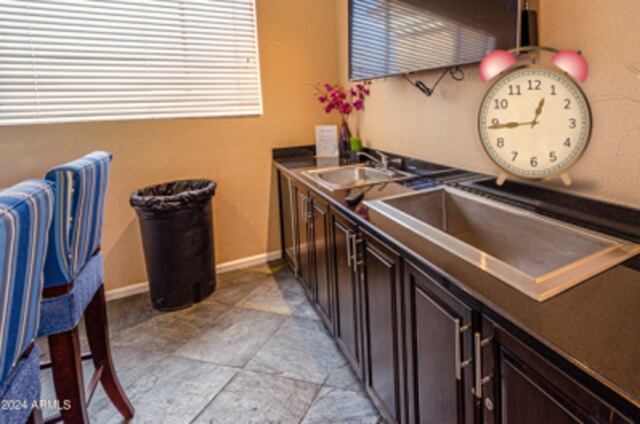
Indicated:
**12:44**
